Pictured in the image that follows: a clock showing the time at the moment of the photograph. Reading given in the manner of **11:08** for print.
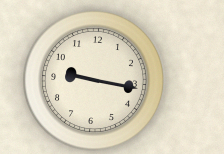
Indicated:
**9:16**
